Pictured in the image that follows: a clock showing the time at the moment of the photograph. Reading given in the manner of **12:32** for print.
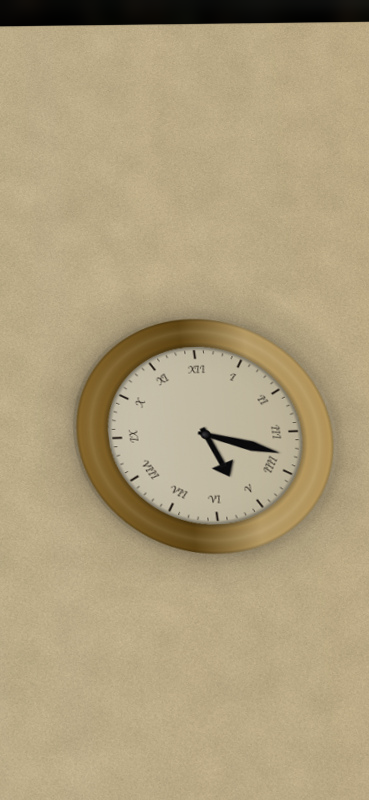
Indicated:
**5:18**
